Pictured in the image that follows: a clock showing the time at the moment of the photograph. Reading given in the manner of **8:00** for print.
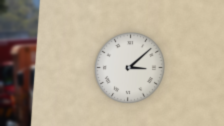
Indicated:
**3:08**
